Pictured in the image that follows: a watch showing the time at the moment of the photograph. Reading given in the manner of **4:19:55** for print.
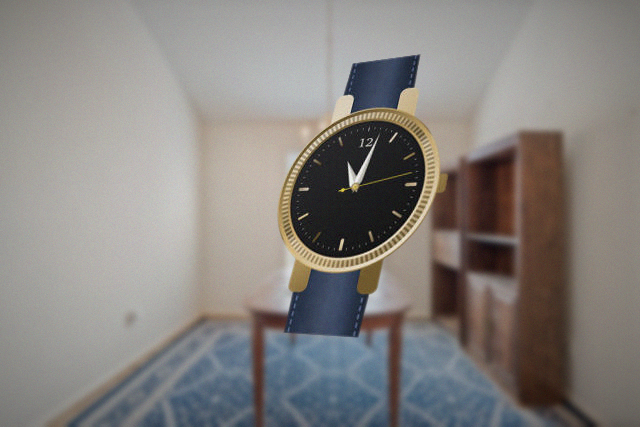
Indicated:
**11:02:13**
